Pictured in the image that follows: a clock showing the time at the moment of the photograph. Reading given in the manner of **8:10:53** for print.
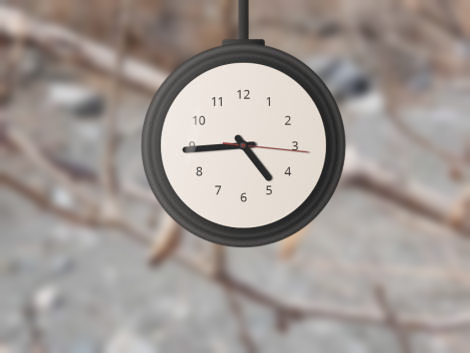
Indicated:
**4:44:16**
